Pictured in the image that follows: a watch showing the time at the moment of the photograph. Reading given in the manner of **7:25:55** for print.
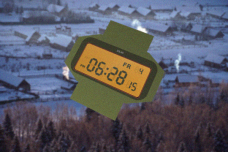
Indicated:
**6:28:15**
